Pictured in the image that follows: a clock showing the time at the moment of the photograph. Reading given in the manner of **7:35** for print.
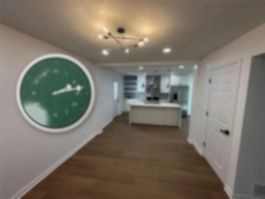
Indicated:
**2:13**
